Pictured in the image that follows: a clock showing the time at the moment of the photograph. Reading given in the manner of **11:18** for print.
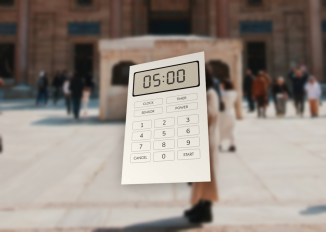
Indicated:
**5:00**
